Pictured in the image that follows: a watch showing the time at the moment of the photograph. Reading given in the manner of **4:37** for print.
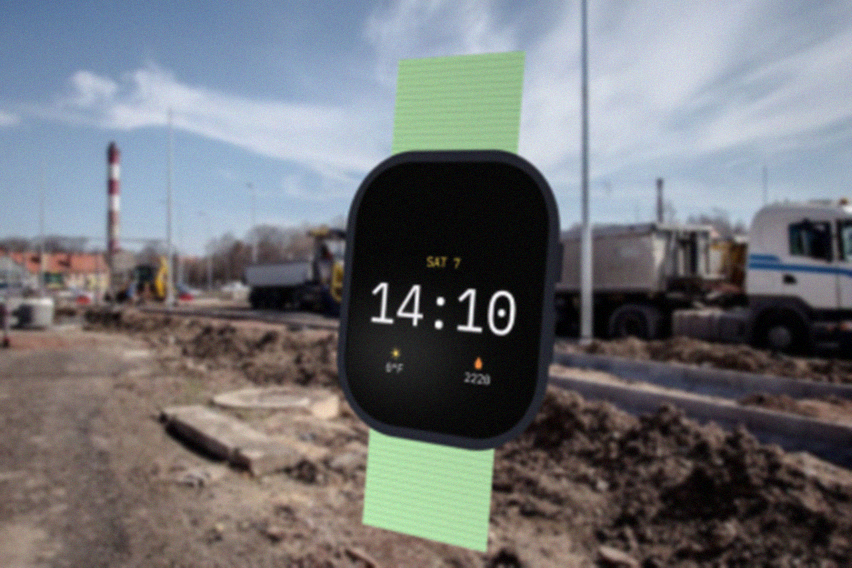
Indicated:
**14:10**
